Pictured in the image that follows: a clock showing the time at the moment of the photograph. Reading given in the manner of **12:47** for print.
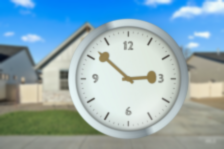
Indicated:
**2:52**
